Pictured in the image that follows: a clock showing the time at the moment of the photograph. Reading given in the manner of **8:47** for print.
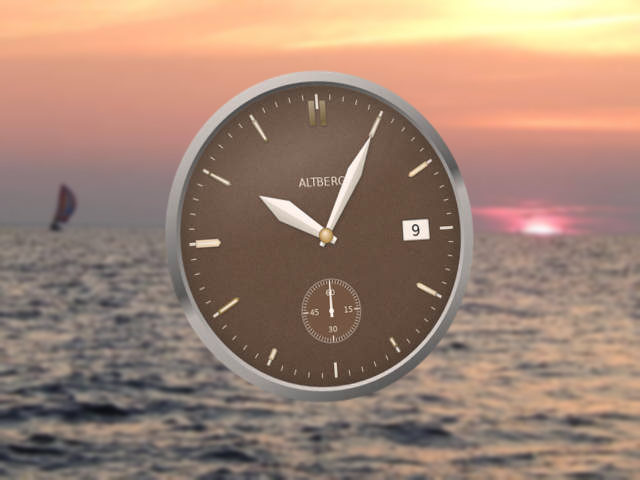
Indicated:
**10:05**
